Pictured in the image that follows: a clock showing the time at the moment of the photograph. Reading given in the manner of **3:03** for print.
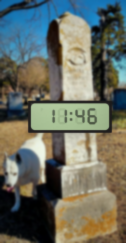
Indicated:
**11:46**
